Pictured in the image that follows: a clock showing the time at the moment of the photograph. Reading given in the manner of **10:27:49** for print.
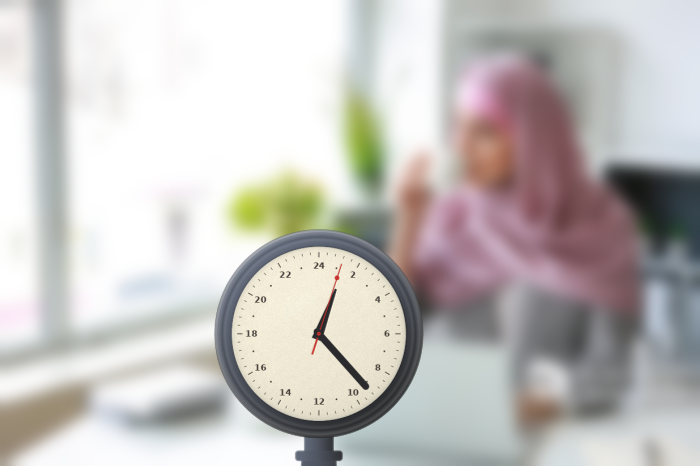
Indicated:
**1:23:03**
